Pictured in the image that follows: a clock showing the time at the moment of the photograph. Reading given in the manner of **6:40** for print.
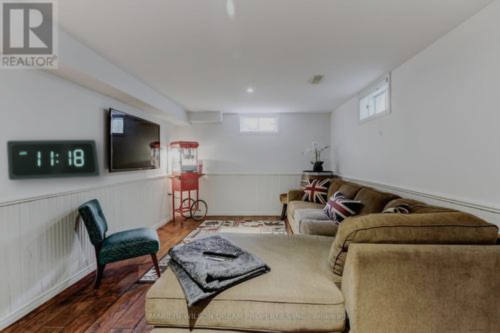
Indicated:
**11:18**
